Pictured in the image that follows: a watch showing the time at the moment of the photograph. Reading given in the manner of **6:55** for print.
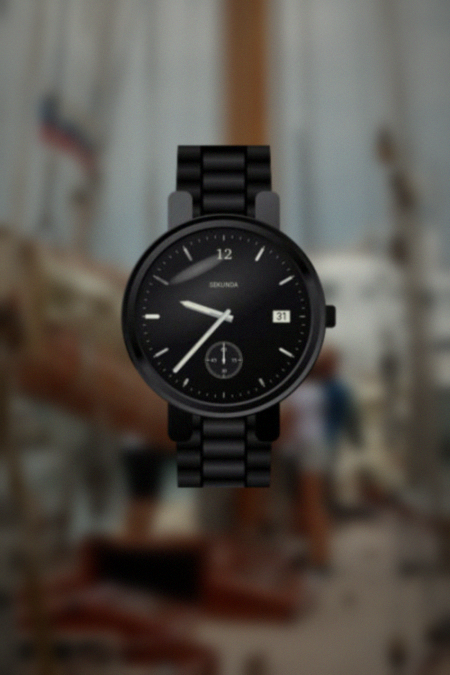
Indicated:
**9:37**
